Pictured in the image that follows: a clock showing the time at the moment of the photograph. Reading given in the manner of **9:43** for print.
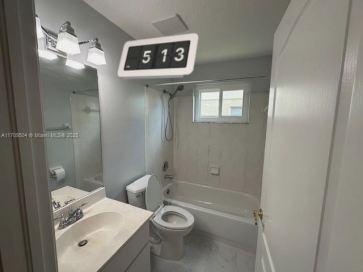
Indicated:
**5:13**
